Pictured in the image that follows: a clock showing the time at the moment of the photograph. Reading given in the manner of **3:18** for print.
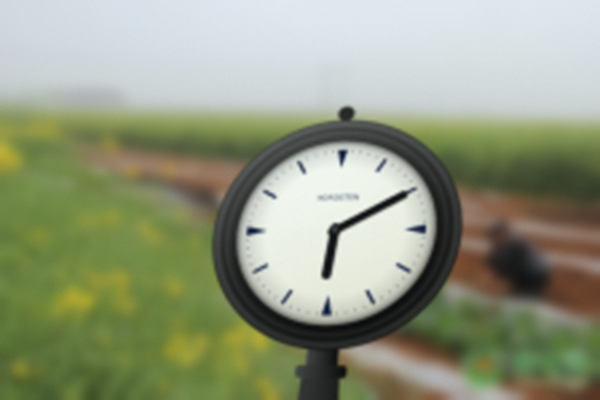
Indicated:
**6:10**
